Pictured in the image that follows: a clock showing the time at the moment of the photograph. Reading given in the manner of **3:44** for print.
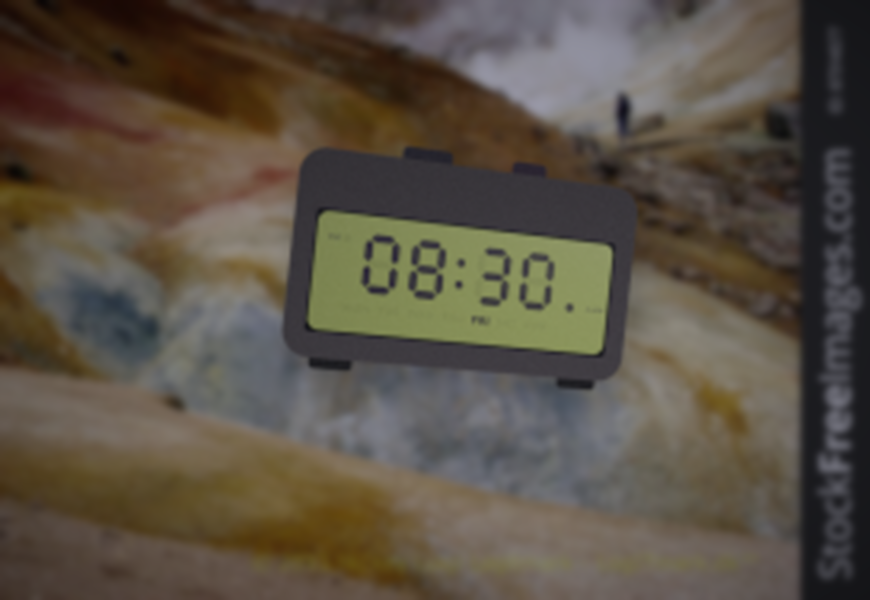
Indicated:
**8:30**
